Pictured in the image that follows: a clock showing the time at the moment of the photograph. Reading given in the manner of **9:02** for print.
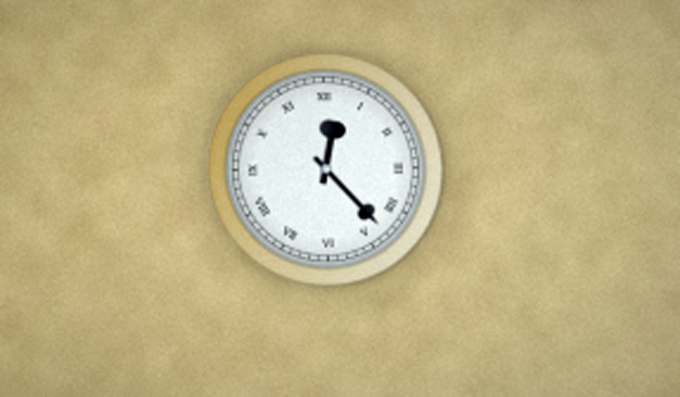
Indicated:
**12:23**
